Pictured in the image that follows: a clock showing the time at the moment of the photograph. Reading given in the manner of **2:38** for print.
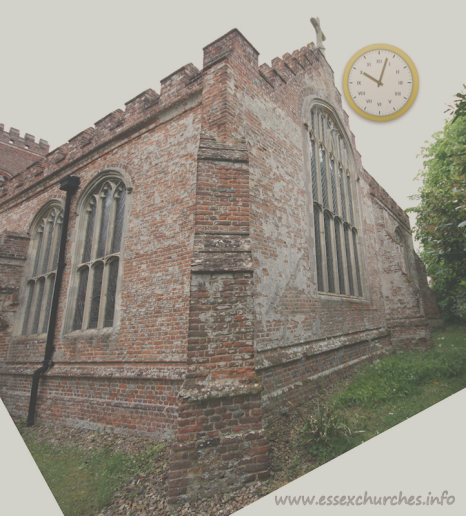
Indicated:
**10:03**
